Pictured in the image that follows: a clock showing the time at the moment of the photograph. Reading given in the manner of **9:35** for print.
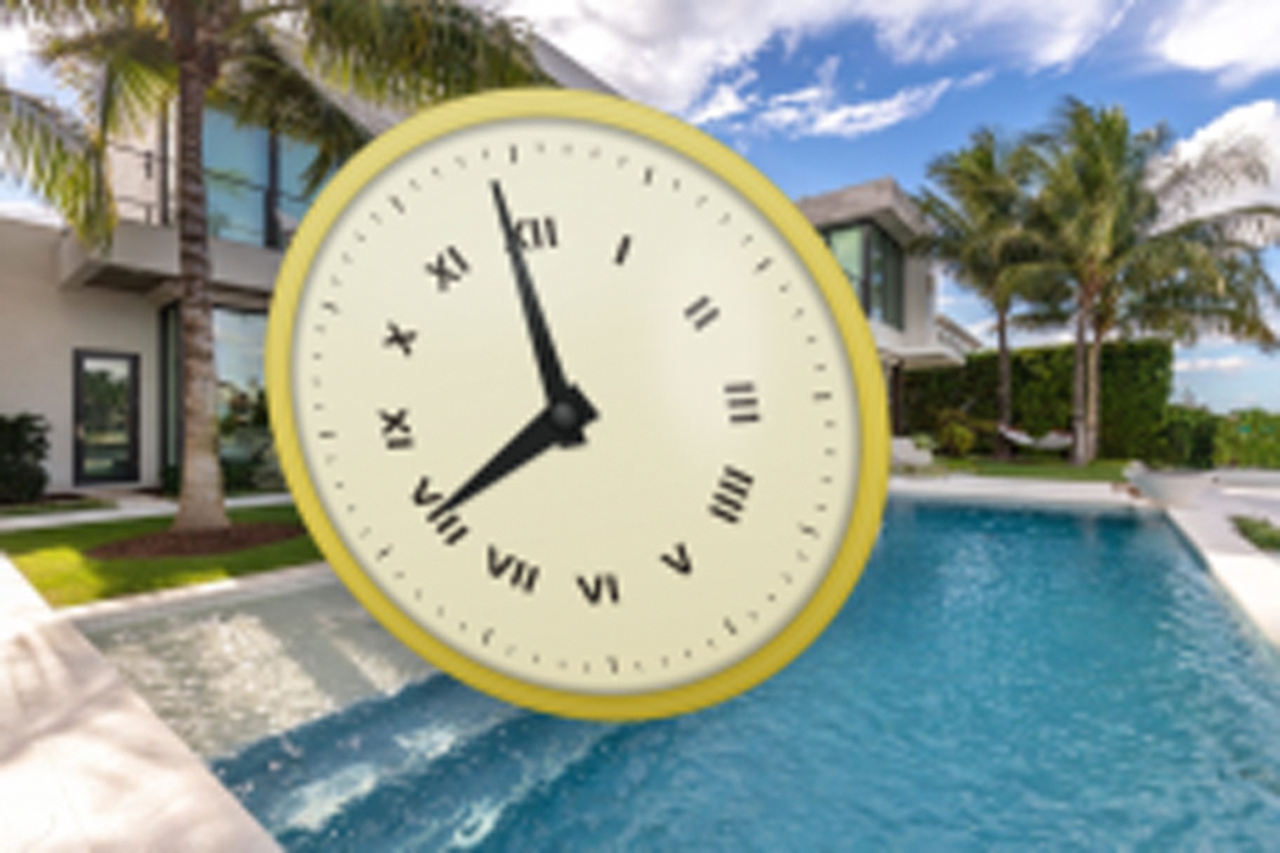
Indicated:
**7:59**
